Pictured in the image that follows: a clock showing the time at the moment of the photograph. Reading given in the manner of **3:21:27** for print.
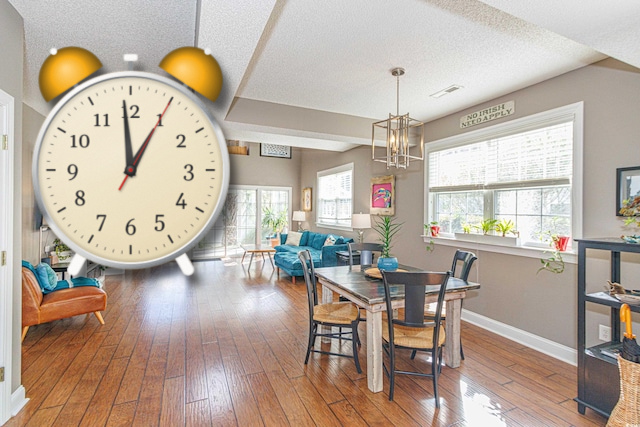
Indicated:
**12:59:05**
